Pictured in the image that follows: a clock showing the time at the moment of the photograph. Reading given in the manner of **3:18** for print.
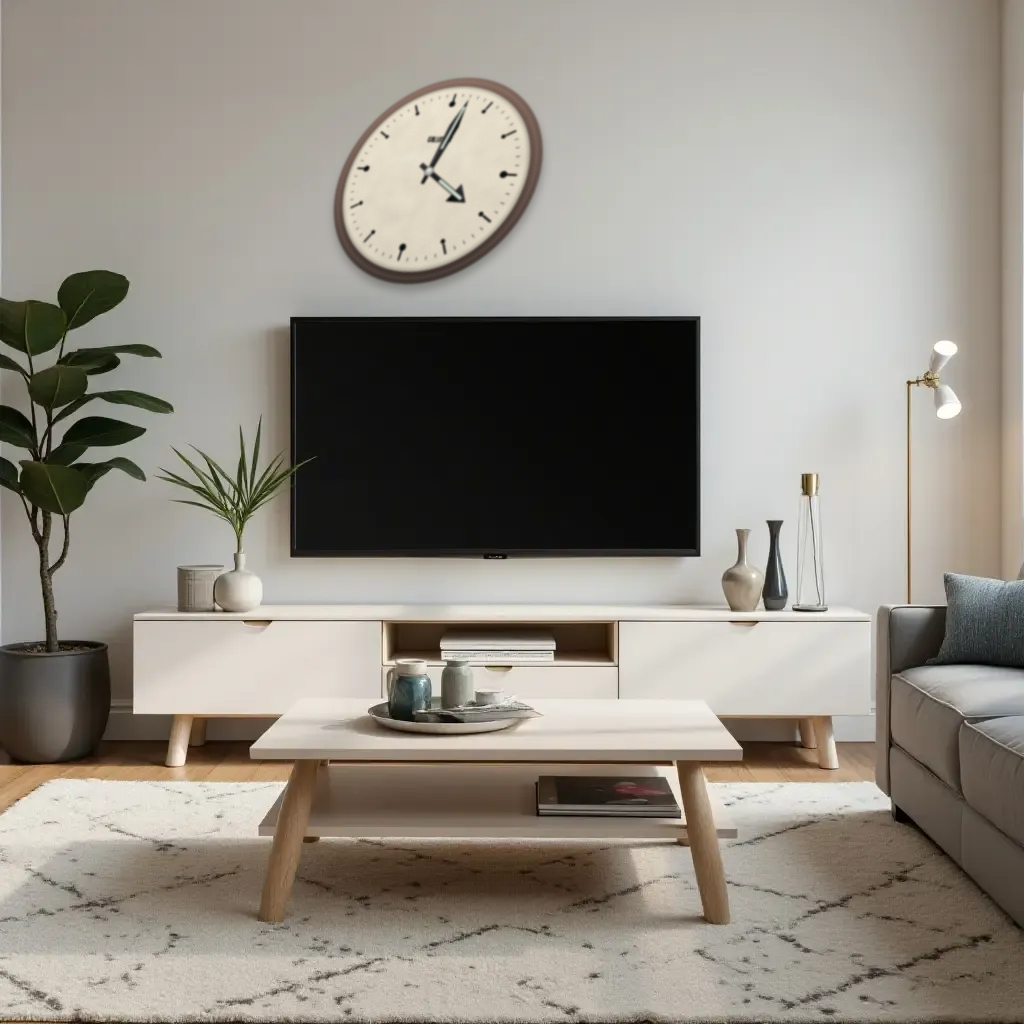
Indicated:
**4:02**
